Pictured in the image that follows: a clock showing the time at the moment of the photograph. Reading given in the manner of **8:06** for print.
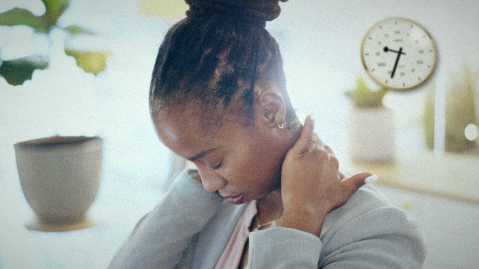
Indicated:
**9:34**
